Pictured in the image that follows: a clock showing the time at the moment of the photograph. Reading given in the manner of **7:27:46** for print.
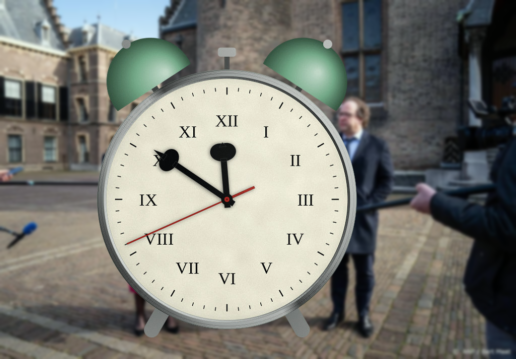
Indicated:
**11:50:41**
